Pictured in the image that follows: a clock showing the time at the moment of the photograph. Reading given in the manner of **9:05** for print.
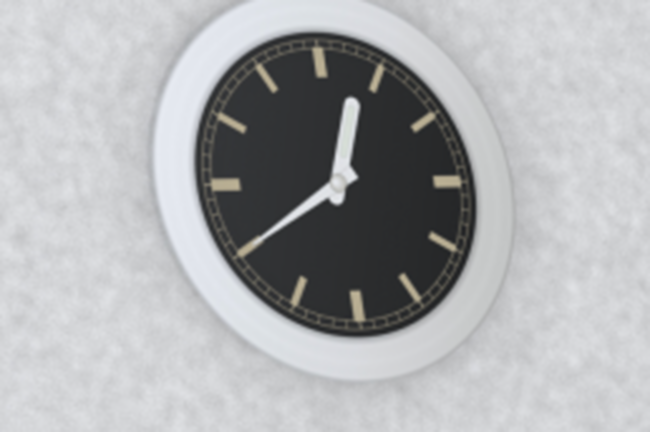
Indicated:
**12:40**
